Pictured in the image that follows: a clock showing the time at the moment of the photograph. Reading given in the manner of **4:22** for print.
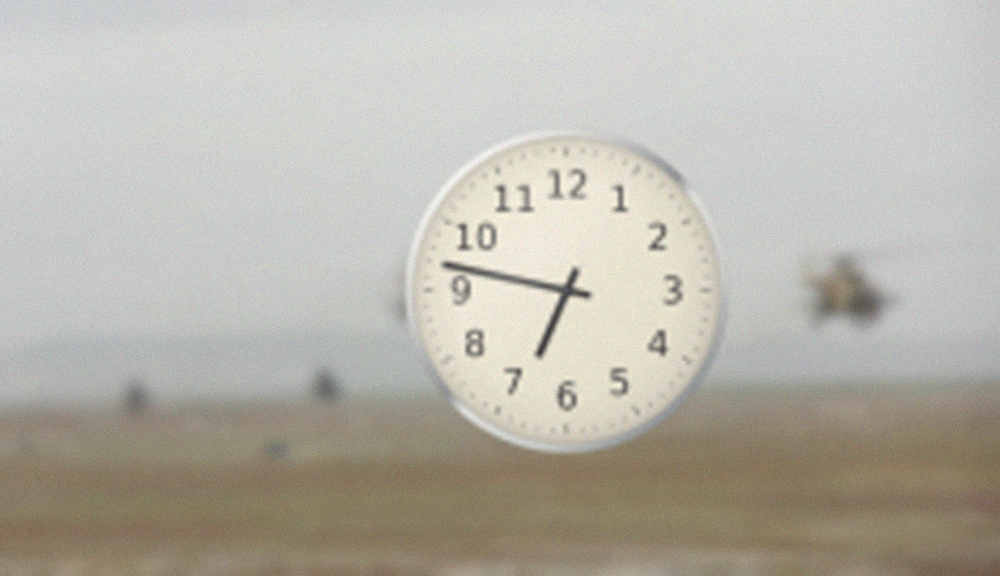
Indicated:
**6:47**
